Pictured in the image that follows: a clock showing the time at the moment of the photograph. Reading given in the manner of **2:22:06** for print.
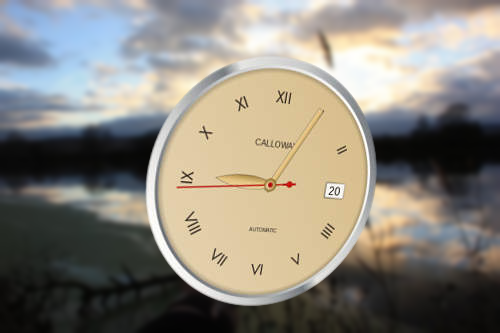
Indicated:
**9:04:44**
